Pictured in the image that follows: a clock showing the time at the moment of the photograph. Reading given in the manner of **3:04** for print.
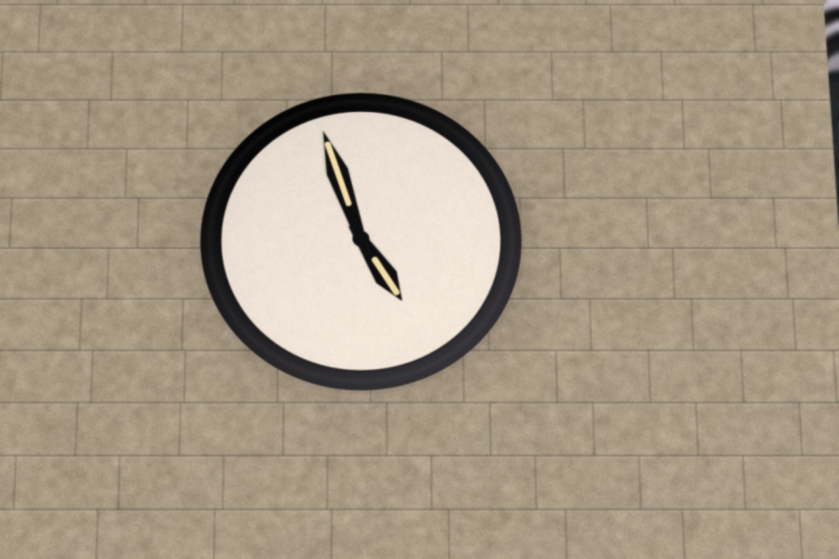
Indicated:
**4:57**
